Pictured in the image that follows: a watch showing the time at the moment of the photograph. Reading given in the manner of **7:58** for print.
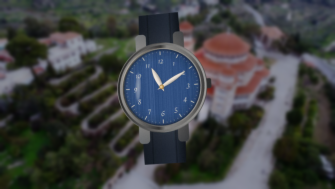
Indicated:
**11:10**
